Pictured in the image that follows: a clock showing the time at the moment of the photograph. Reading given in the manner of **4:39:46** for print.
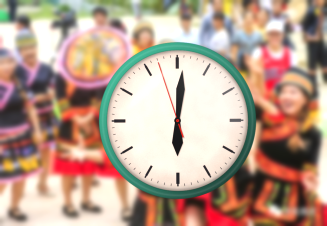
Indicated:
**6:00:57**
